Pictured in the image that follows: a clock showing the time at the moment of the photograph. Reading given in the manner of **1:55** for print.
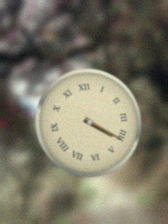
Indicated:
**4:21**
